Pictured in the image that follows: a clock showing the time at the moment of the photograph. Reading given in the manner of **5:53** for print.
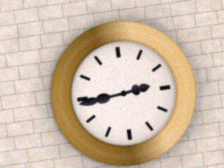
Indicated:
**2:44**
